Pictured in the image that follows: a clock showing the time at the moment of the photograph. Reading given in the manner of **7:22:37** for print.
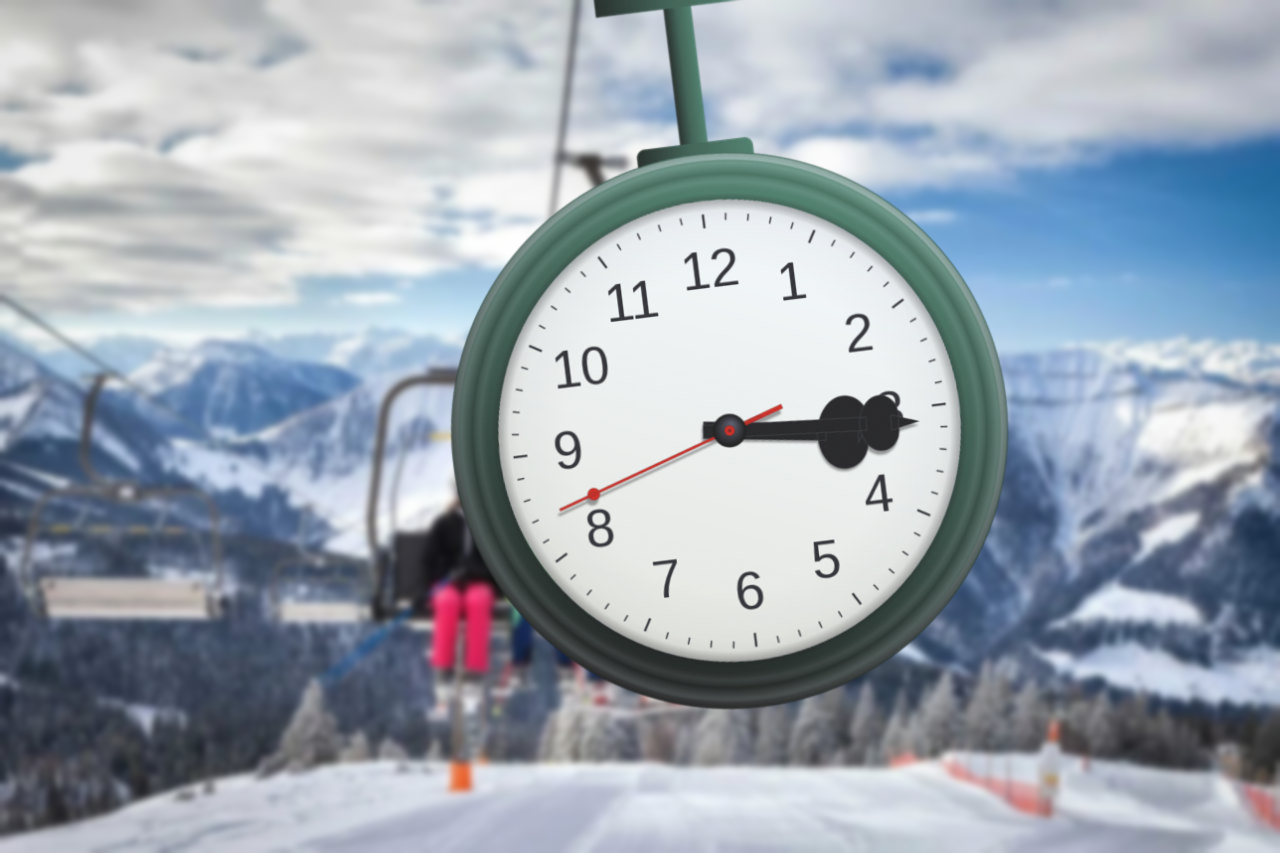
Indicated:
**3:15:42**
